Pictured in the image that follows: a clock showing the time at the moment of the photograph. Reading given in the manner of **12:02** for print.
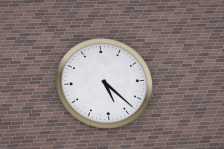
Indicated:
**5:23**
